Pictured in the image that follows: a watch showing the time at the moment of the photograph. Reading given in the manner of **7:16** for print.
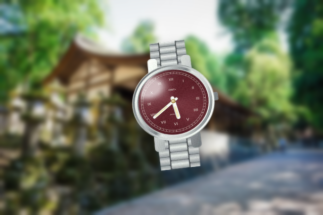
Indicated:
**5:39**
